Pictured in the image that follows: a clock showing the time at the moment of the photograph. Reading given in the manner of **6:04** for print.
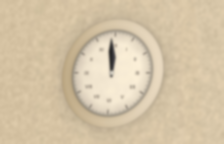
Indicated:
**11:59**
